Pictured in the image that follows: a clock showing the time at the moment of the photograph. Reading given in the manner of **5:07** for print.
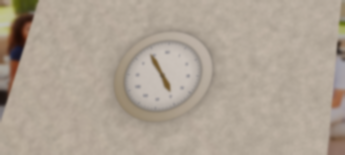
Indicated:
**4:54**
